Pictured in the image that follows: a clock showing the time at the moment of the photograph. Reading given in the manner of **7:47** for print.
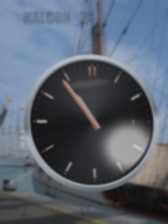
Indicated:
**10:54**
